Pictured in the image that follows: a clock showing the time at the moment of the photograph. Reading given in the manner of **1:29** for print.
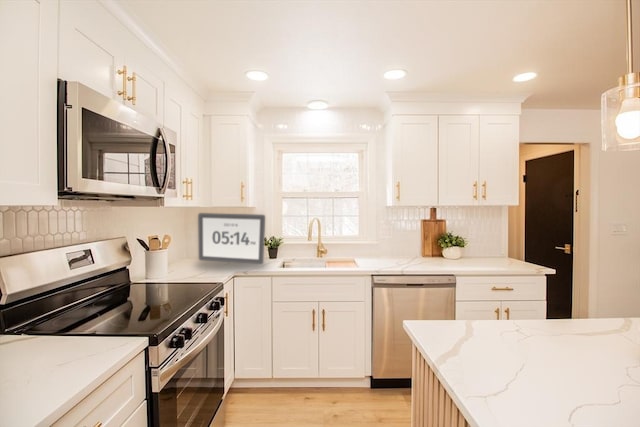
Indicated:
**5:14**
